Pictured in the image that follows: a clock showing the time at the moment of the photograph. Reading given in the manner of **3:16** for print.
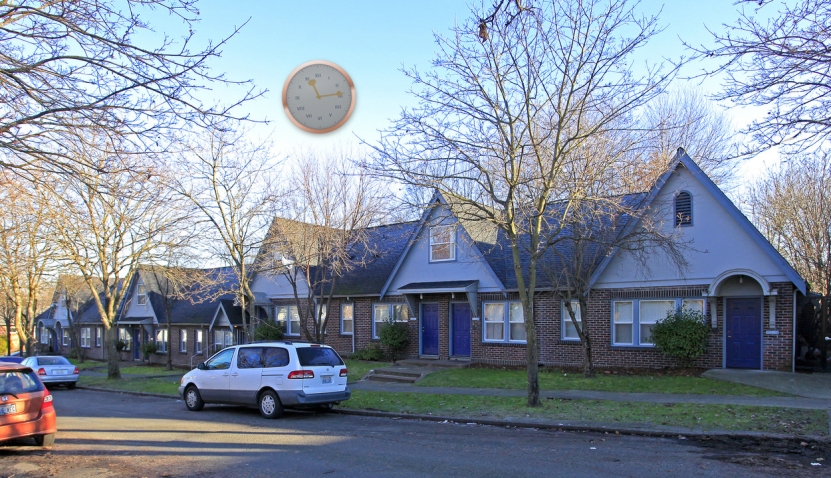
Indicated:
**11:14**
